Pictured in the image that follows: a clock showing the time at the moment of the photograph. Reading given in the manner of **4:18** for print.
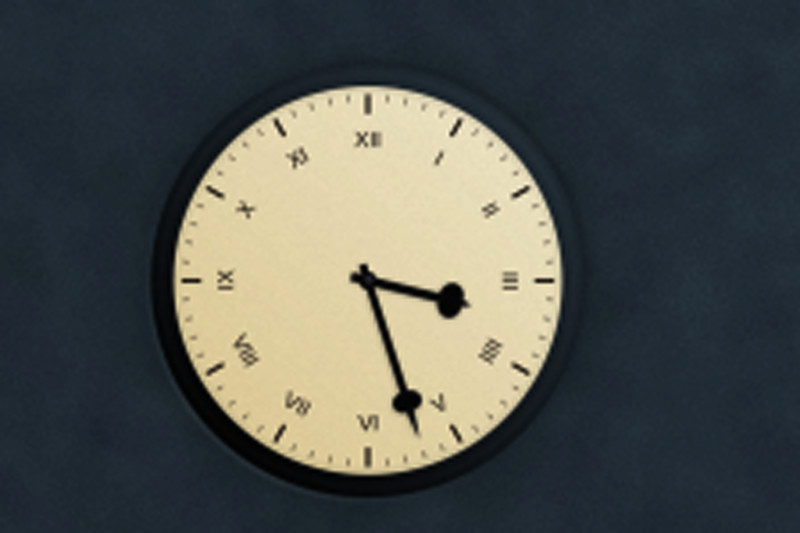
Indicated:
**3:27**
